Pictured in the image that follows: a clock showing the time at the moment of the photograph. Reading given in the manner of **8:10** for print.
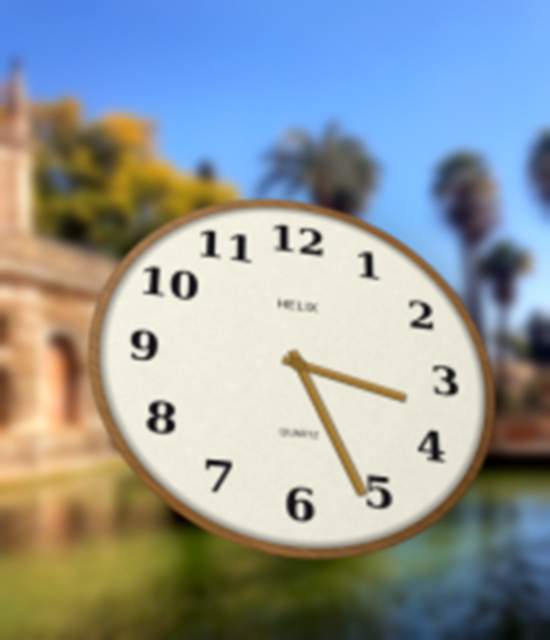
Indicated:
**3:26**
